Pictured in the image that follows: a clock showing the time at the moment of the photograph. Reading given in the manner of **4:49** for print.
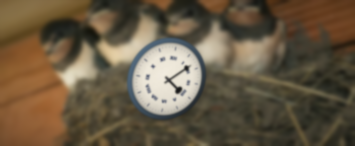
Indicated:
**4:08**
